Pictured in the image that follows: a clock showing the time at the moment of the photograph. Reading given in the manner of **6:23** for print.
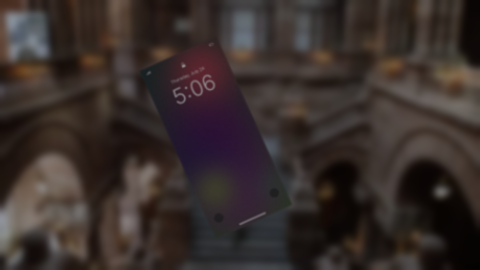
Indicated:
**5:06**
